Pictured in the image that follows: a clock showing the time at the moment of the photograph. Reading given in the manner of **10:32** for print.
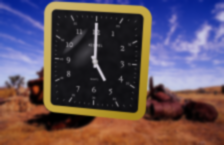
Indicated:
**5:00**
